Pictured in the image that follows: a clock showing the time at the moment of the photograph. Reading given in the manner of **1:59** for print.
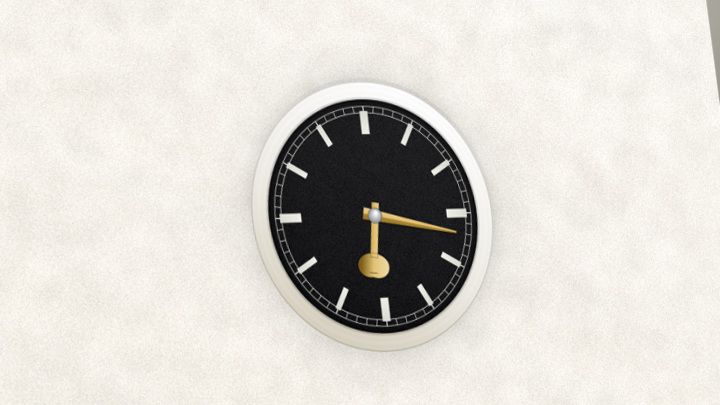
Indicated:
**6:17**
